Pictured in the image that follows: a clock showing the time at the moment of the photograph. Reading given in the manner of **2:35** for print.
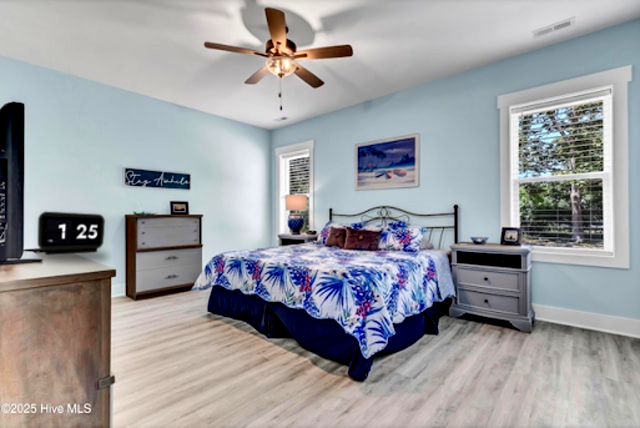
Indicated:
**1:25**
